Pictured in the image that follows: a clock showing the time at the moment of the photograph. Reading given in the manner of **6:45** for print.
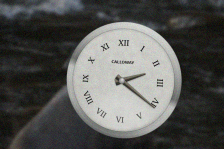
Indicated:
**2:21**
